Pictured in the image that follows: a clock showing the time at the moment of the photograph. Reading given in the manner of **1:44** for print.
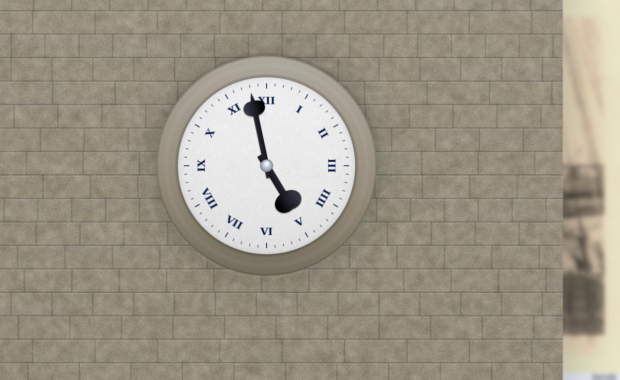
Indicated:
**4:58**
